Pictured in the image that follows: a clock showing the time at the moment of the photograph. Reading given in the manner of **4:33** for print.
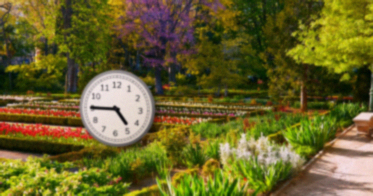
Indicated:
**4:45**
